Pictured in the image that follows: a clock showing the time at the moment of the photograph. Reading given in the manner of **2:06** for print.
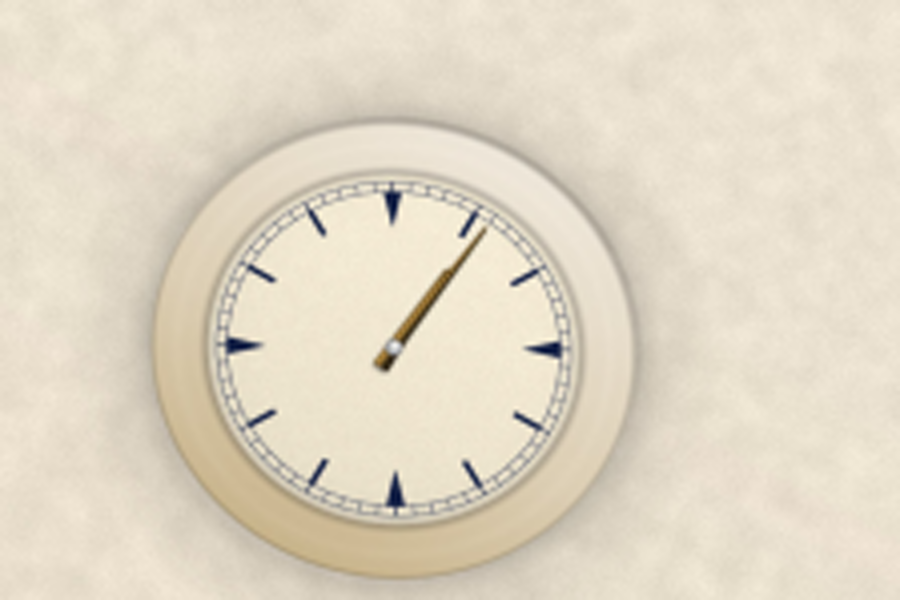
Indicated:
**1:06**
